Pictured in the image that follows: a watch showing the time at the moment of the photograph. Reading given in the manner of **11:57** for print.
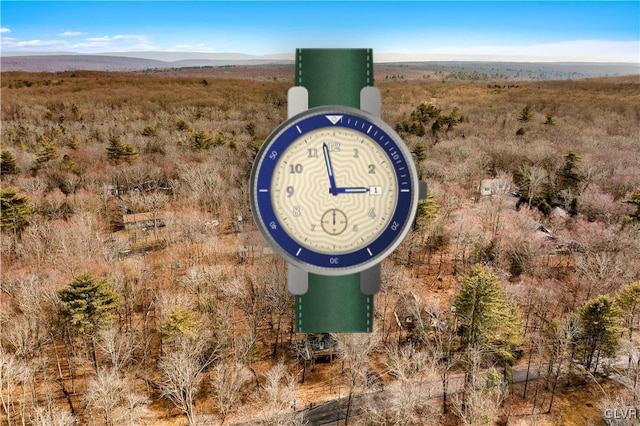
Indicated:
**2:58**
